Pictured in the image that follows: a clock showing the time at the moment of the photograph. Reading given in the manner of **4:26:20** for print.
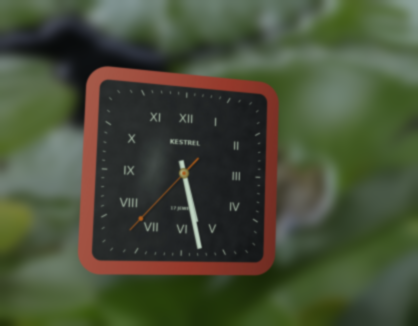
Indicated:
**5:27:37**
